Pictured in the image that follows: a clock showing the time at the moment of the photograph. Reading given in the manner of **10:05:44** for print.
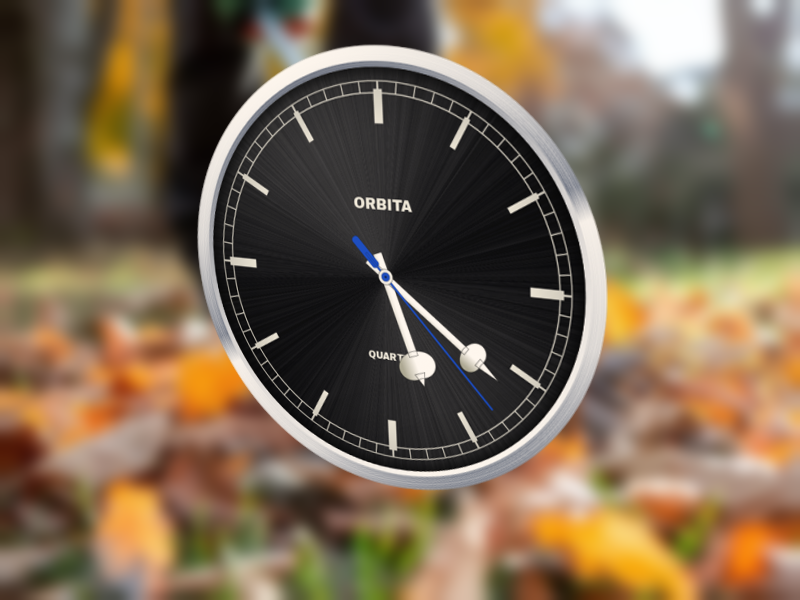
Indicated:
**5:21:23**
